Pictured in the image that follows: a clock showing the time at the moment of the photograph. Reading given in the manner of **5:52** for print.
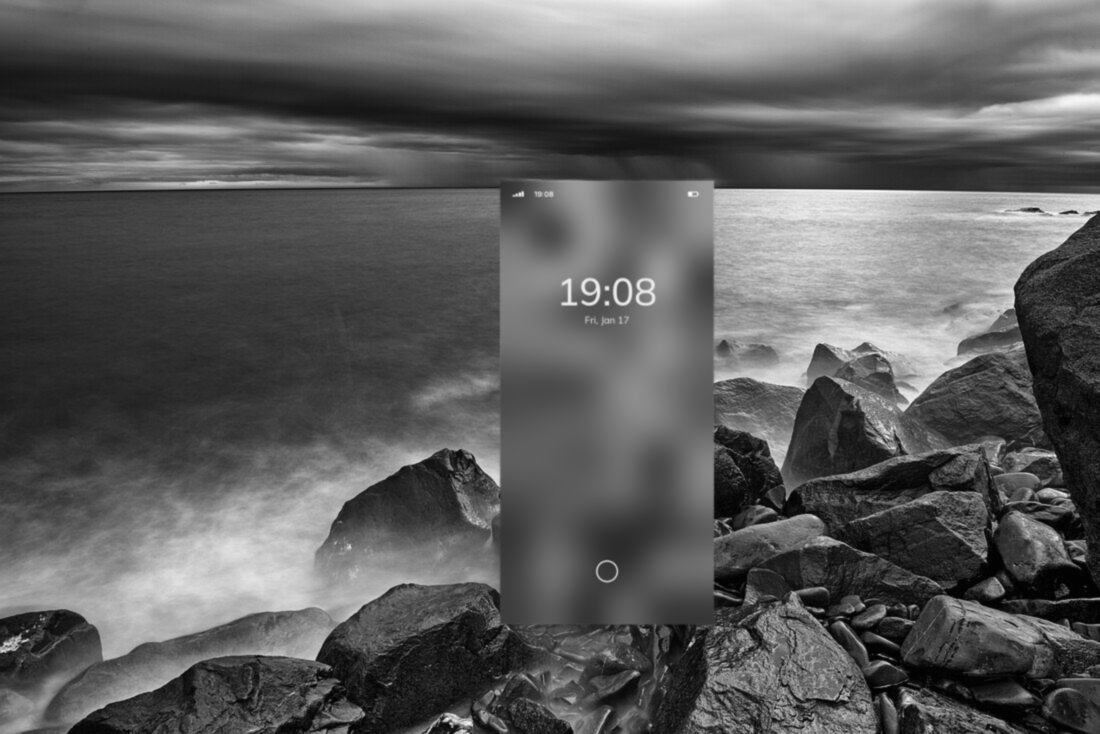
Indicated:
**19:08**
